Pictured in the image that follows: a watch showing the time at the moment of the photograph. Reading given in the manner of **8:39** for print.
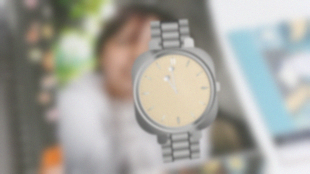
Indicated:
**10:59**
